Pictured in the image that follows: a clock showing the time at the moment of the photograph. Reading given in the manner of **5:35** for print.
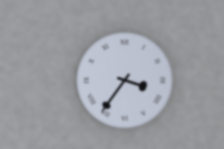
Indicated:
**3:36**
